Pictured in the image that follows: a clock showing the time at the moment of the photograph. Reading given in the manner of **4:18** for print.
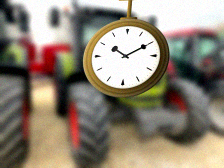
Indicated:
**10:10**
